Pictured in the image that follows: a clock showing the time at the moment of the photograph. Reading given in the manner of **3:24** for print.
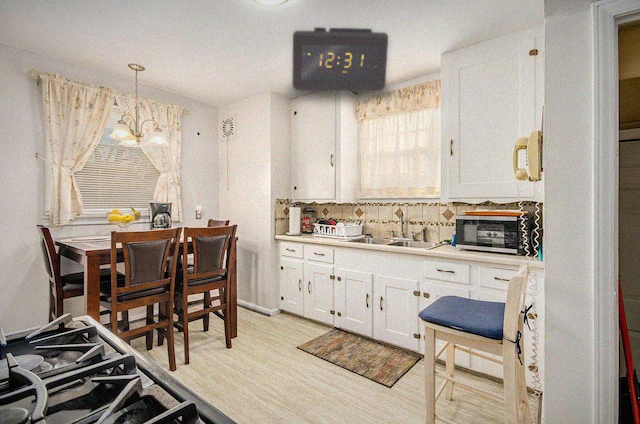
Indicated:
**12:31**
